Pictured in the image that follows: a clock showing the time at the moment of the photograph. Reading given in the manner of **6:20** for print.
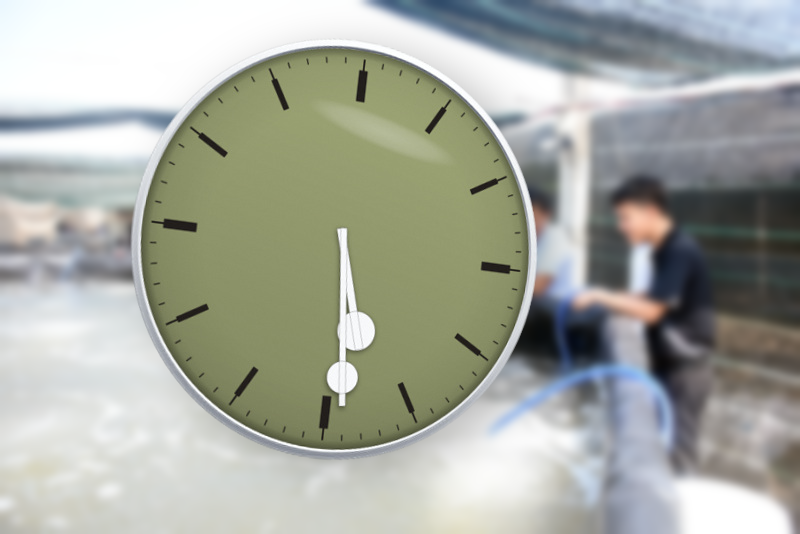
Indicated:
**5:29**
